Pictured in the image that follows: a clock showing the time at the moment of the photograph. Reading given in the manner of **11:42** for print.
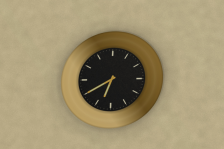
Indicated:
**6:40**
